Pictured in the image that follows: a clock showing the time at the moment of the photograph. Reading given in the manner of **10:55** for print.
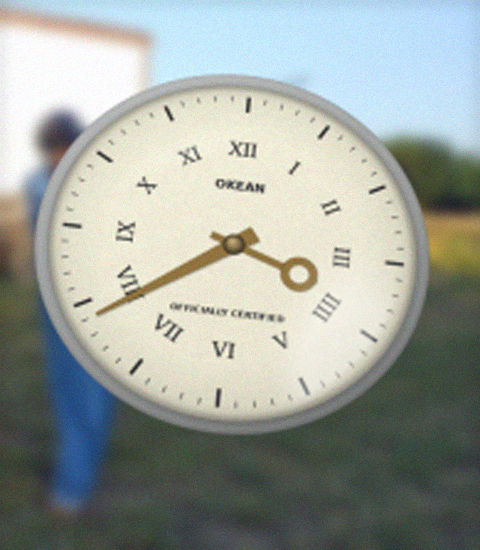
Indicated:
**3:39**
